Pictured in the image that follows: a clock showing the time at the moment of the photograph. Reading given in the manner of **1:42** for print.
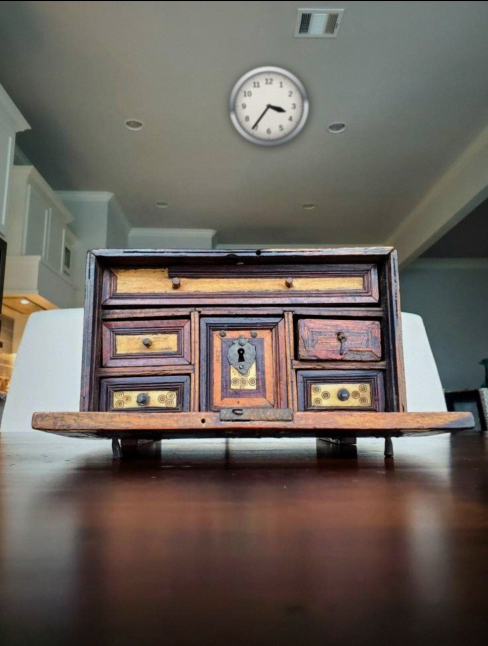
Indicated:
**3:36**
